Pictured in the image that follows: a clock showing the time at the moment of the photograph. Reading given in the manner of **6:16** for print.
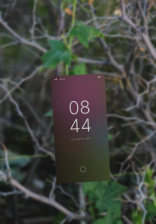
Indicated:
**8:44**
